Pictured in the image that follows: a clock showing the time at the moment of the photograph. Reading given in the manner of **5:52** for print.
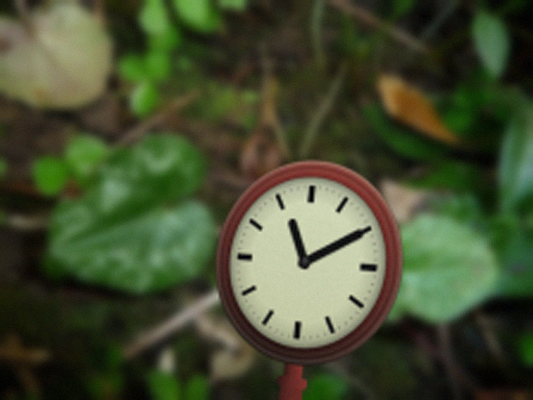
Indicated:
**11:10**
